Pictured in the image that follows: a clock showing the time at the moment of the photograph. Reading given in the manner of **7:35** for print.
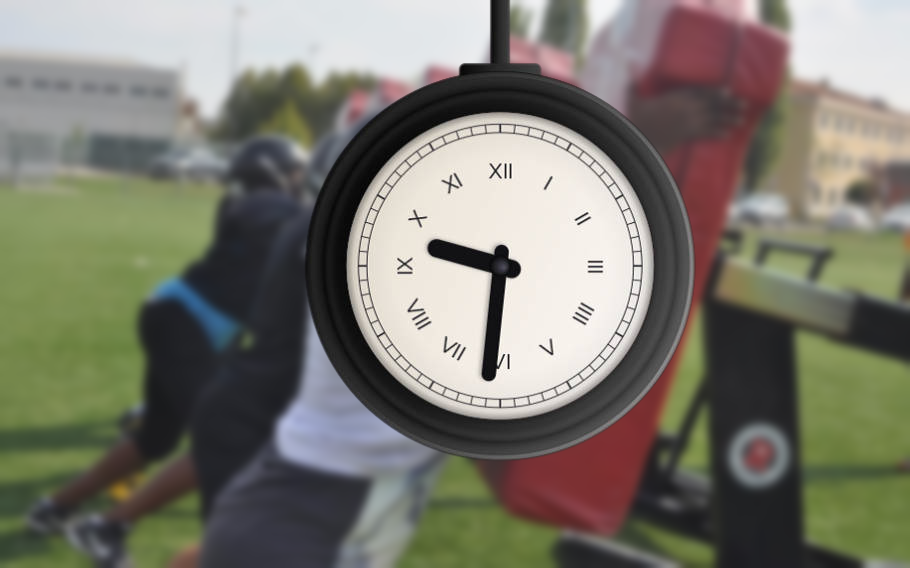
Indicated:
**9:31**
